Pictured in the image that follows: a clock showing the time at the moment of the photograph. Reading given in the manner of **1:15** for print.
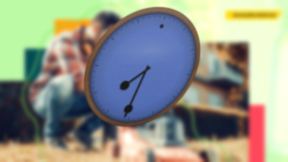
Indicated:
**7:31**
